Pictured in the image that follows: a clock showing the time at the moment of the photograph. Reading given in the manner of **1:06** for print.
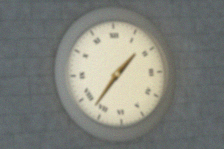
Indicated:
**1:37**
